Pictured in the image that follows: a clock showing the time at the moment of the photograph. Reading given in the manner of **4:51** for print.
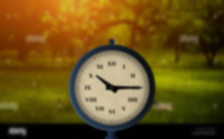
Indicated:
**10:15**
